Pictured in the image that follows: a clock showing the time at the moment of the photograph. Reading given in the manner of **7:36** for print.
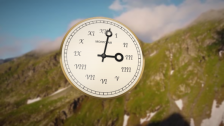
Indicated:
**3:02**
